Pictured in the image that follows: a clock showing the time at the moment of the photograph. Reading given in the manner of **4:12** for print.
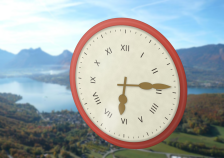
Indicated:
**6:14**
